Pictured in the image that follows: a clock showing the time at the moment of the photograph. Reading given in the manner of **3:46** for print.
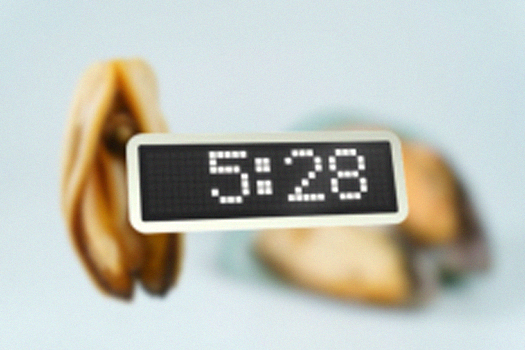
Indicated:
**5:28**
